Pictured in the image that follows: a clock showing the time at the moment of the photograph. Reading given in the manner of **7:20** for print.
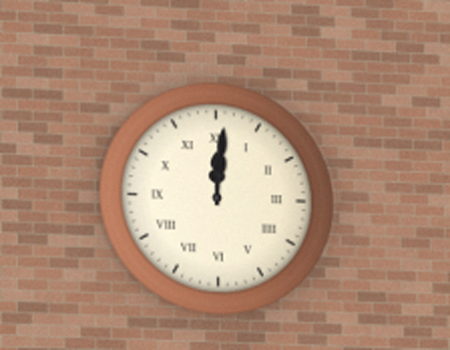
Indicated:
**12:01**
